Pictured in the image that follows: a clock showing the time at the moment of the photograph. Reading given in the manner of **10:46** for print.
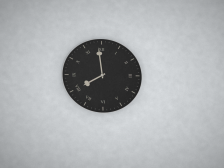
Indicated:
**7:59**
